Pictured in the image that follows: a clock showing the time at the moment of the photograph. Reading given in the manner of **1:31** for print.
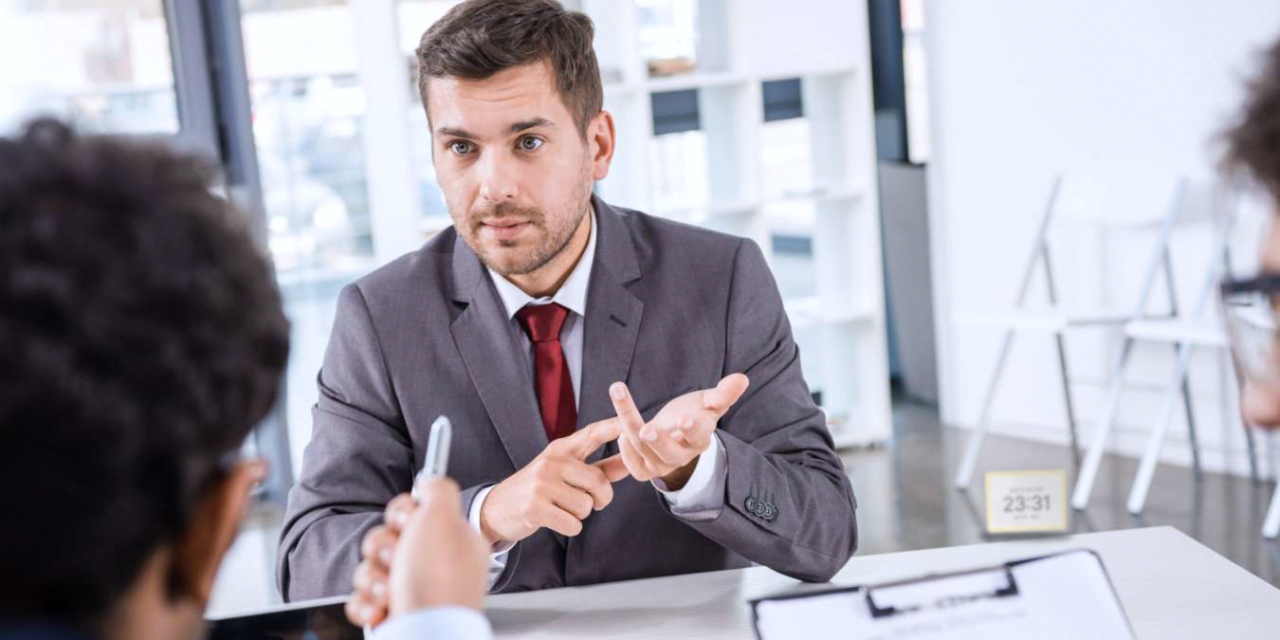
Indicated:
**23:31**
